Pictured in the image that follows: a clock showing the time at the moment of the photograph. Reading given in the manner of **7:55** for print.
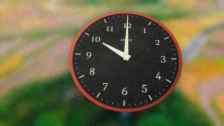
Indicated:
**10:00**
